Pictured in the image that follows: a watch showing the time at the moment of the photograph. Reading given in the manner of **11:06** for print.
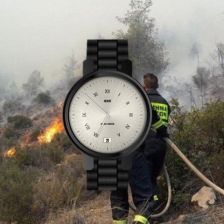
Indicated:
**6:52**
